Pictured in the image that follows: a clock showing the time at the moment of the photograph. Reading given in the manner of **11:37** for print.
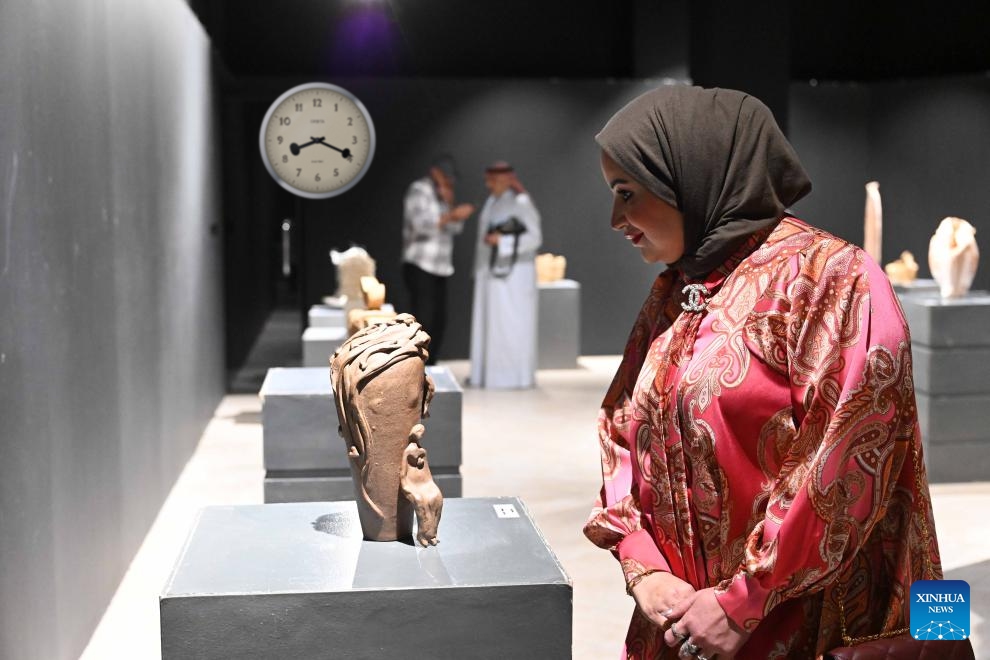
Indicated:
**8:19**
